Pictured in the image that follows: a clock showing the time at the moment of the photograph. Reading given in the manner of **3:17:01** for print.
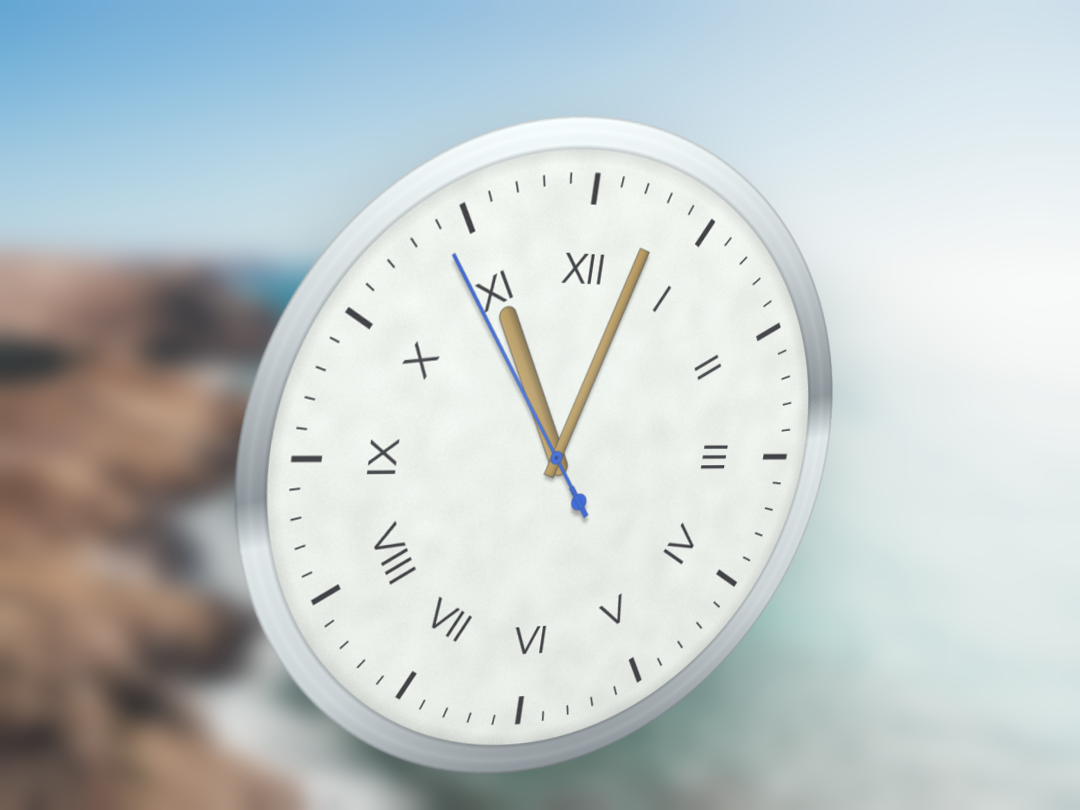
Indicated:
**11:02:54**
